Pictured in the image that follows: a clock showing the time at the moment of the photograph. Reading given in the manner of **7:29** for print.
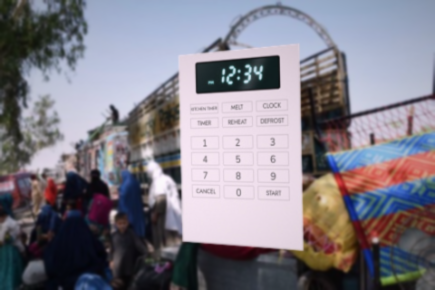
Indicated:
**12:34**
